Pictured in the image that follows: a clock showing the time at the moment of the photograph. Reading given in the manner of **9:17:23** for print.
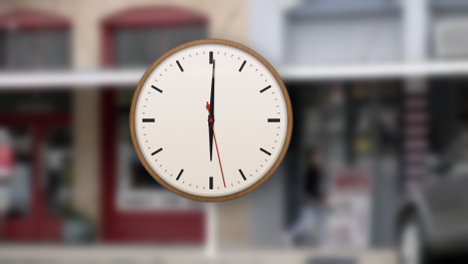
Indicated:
**6:00:28**
